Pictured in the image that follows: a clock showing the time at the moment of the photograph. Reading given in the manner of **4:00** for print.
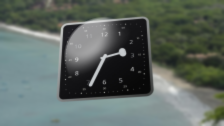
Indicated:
**2:34**
